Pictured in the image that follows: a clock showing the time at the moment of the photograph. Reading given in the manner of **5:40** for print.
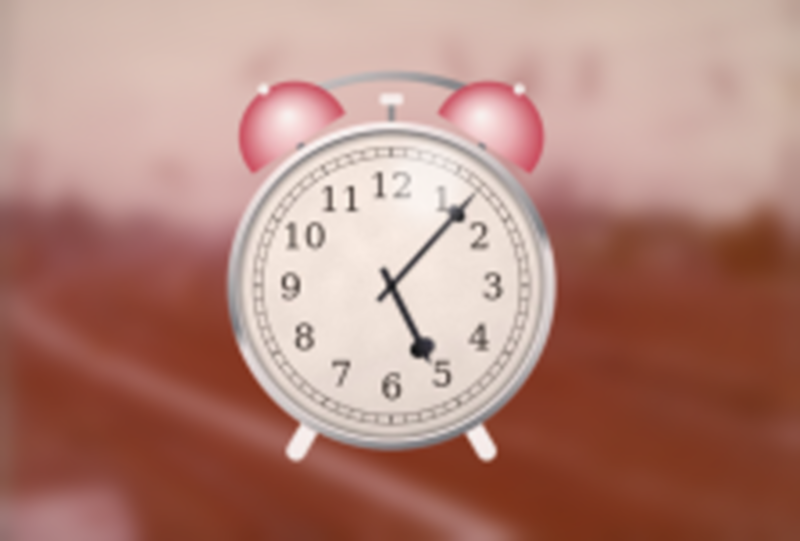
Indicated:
**5:07**
